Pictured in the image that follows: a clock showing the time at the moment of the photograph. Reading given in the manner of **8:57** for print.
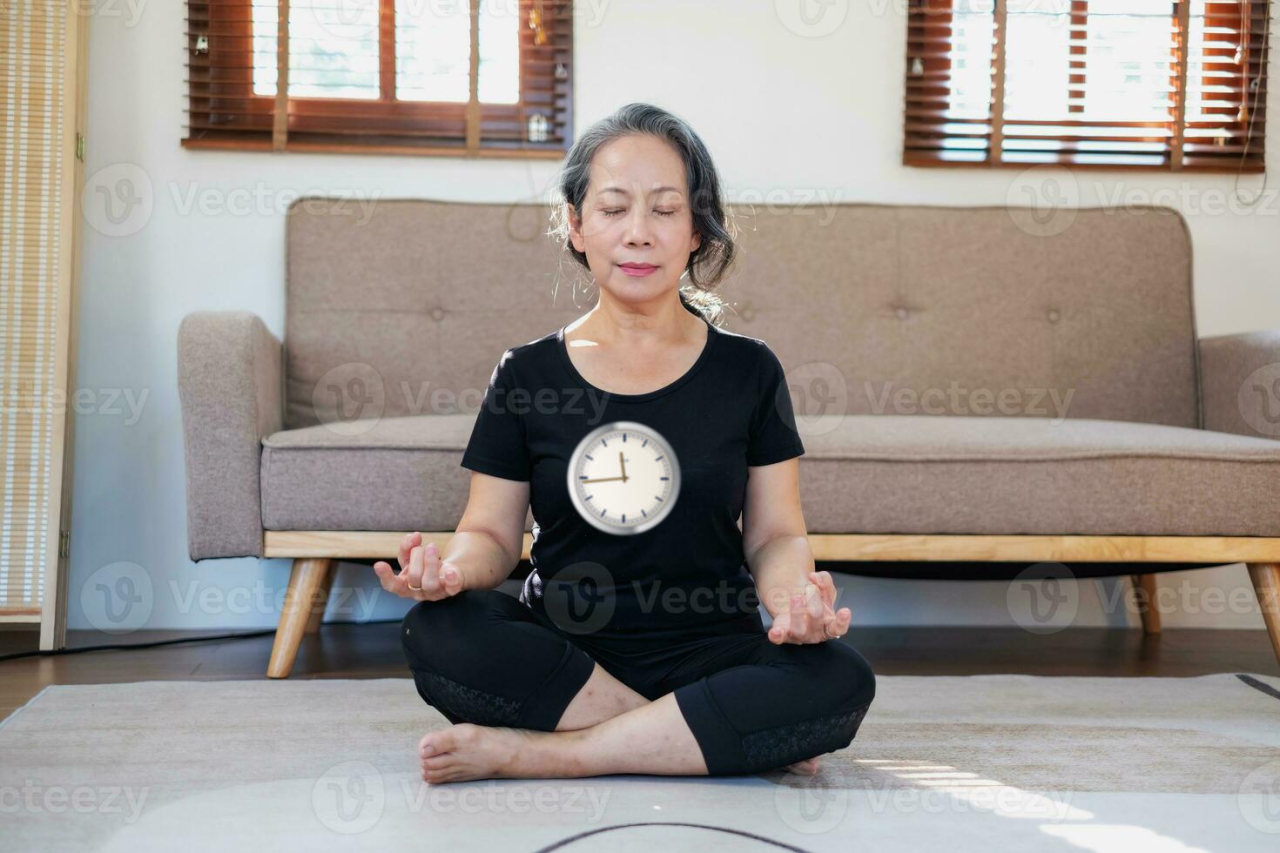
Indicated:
**11:44**
